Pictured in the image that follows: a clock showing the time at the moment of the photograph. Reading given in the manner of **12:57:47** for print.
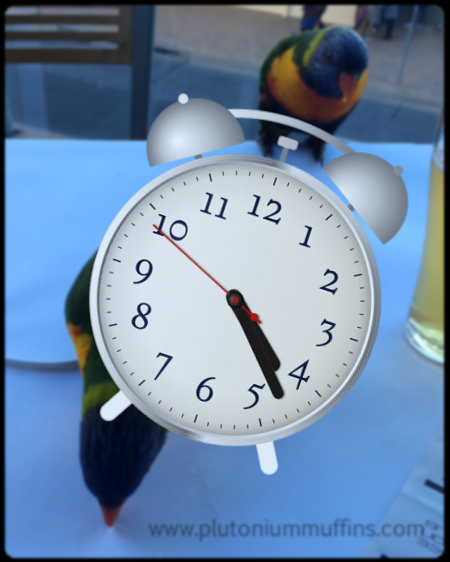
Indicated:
**4:22:49**
